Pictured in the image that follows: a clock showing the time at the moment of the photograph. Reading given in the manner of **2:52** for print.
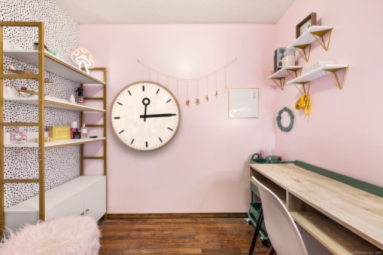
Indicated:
**12:15**
